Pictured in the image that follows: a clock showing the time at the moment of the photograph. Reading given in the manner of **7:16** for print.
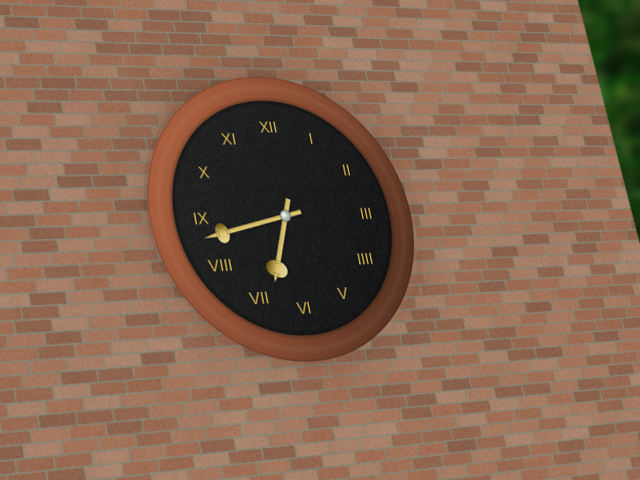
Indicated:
**6:43**
